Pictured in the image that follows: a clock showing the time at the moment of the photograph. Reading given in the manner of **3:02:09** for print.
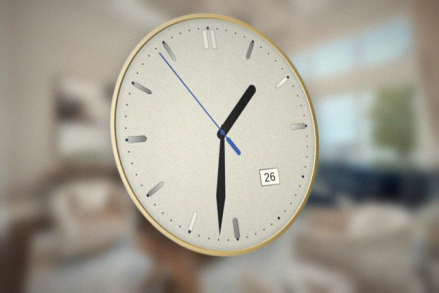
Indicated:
**1:31:54**
